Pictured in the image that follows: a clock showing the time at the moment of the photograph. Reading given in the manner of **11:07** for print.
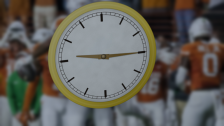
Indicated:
**9:15**
